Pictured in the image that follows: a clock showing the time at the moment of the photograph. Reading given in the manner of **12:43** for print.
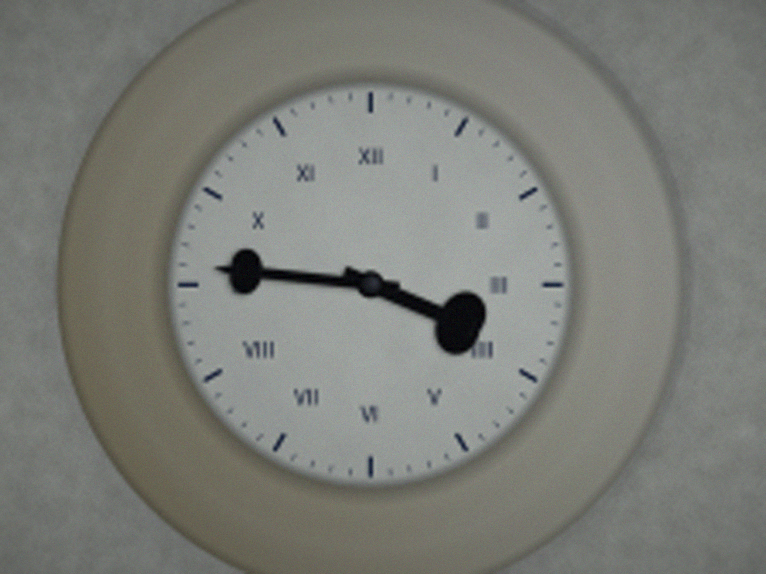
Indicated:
**3:46**
